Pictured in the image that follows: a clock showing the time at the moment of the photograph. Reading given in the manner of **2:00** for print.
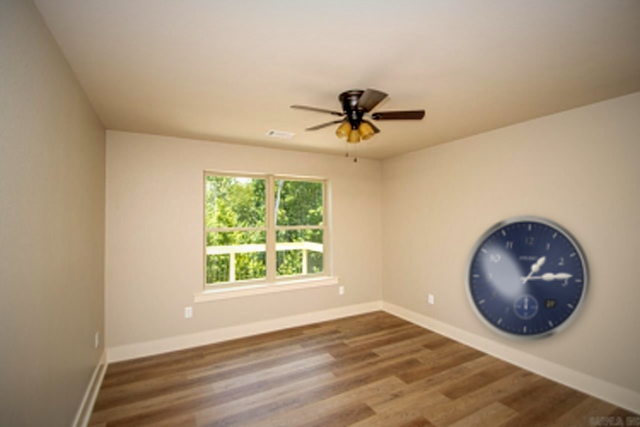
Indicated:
**1:14**
